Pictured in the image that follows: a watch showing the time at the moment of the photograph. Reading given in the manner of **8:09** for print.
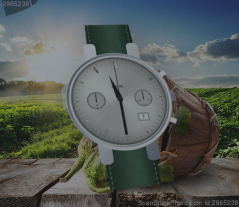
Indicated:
**11:30**
